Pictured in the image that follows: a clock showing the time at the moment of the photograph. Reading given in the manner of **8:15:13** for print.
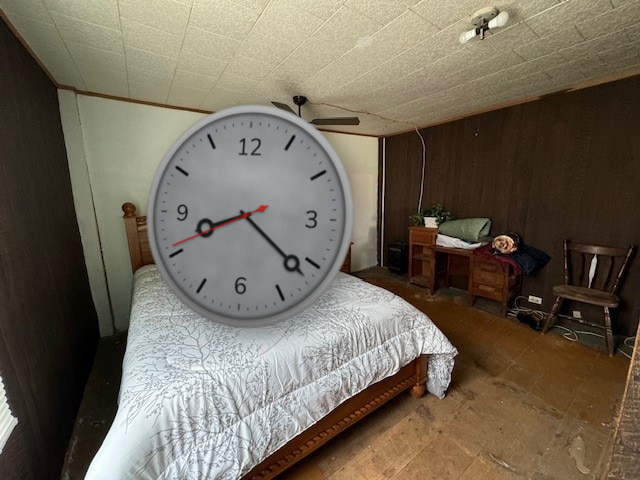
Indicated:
**8:21:41**
